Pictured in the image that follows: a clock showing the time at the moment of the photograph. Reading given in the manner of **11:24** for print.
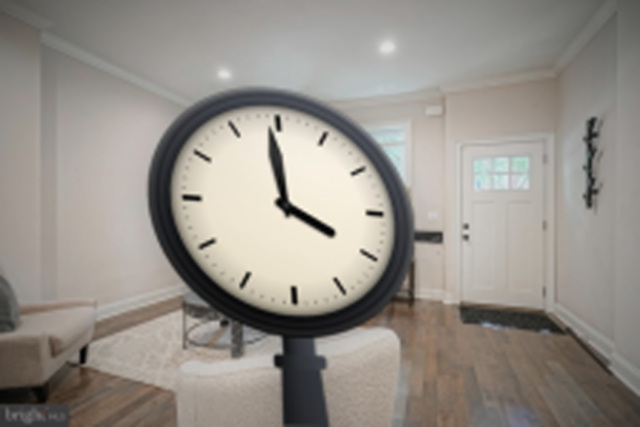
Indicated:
**3:59**
